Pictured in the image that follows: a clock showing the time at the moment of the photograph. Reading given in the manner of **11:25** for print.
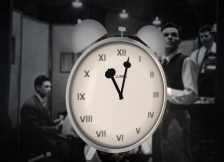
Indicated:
**11:02**
